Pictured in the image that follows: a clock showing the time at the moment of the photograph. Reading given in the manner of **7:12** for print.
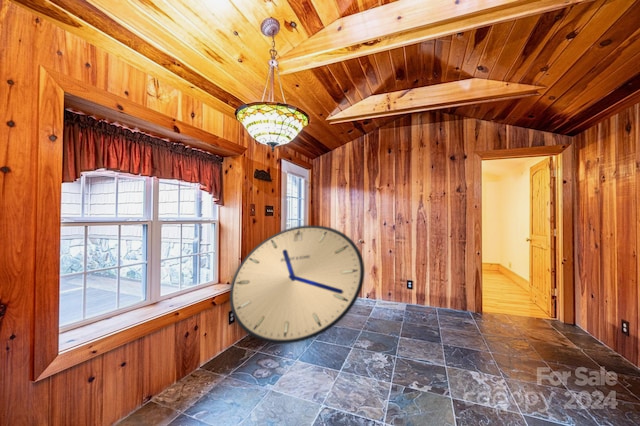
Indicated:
**11:19**
